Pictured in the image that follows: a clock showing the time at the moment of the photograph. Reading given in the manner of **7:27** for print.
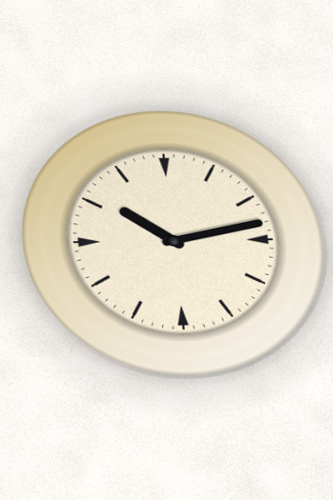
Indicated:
**10:13**
